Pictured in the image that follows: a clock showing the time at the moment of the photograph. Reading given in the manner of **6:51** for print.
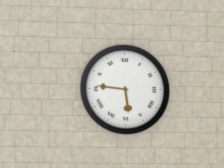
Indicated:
**5:46**
